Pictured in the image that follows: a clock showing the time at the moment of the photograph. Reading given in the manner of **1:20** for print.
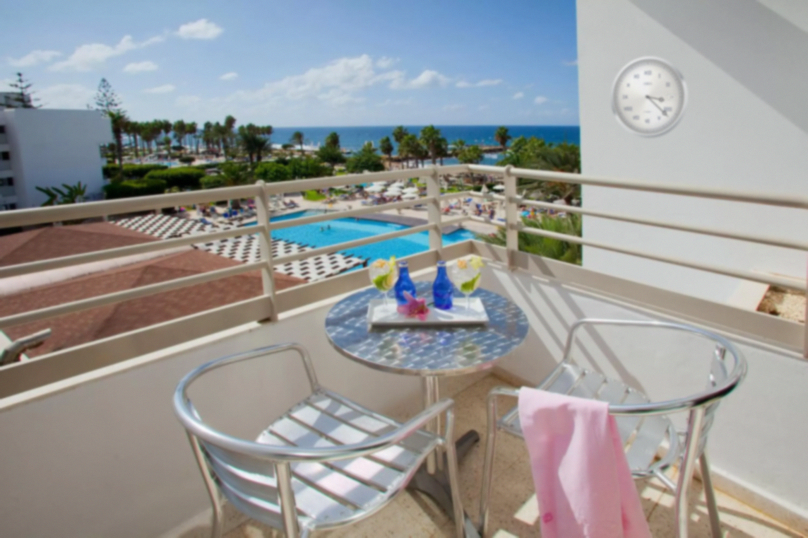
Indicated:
**3:22**
